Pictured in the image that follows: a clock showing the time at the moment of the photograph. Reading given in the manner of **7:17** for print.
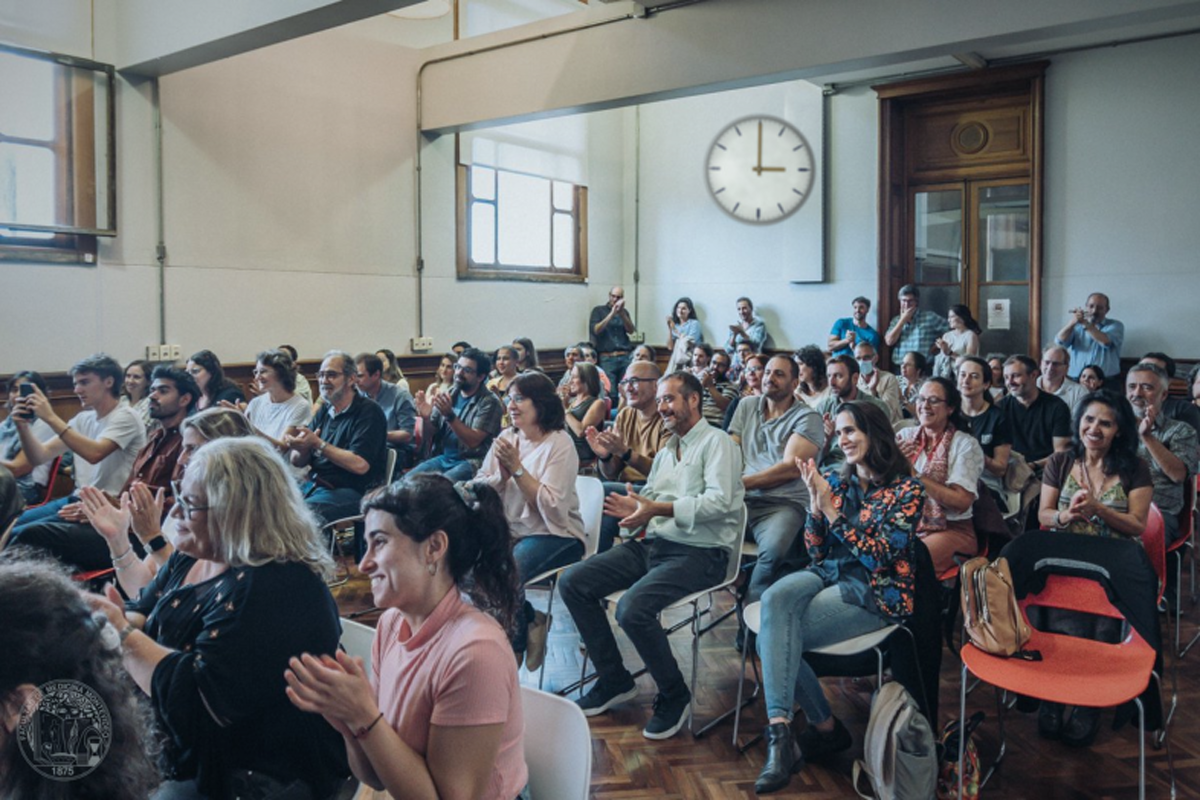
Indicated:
**3:00**
